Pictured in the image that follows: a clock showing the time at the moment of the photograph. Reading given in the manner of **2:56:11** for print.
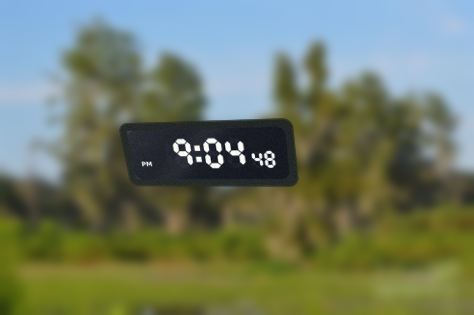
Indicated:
**9:04:48**
